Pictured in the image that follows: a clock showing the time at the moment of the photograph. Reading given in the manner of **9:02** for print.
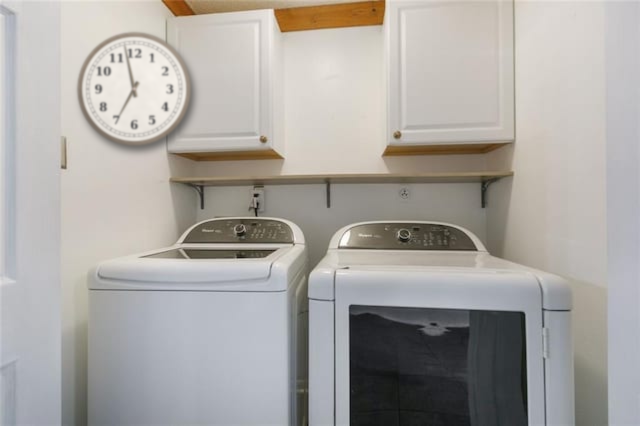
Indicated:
**6:58**
